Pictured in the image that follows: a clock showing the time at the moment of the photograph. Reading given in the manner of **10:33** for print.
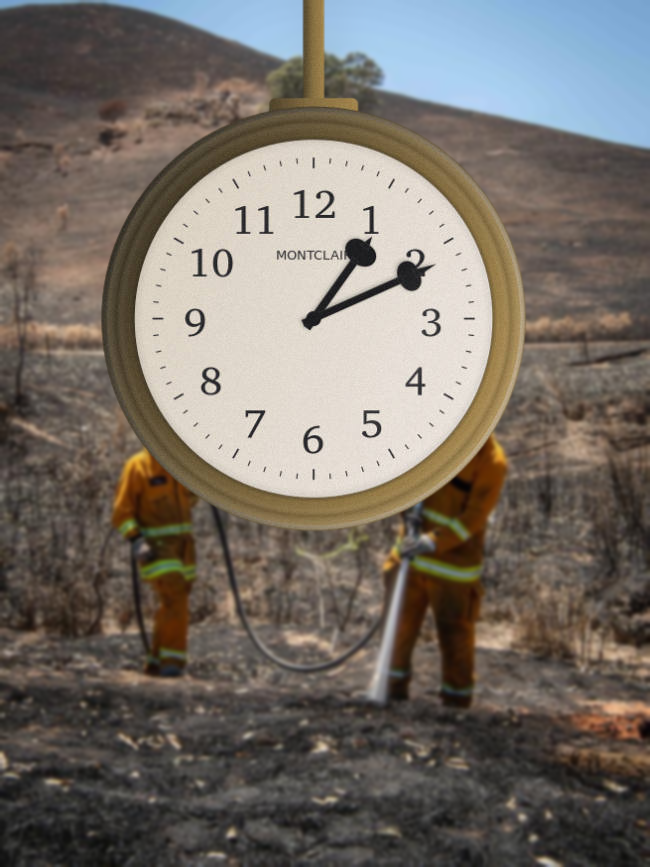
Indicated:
**1:11**
